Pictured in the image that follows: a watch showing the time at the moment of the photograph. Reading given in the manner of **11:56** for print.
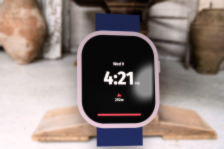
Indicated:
**4:21**
